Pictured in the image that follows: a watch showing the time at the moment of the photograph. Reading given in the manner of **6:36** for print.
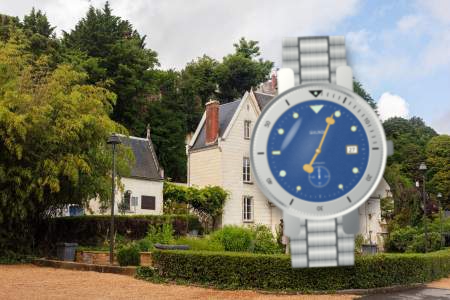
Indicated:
**7:04**
